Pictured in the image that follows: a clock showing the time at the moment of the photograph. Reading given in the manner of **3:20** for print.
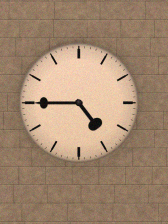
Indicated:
**4:45**
